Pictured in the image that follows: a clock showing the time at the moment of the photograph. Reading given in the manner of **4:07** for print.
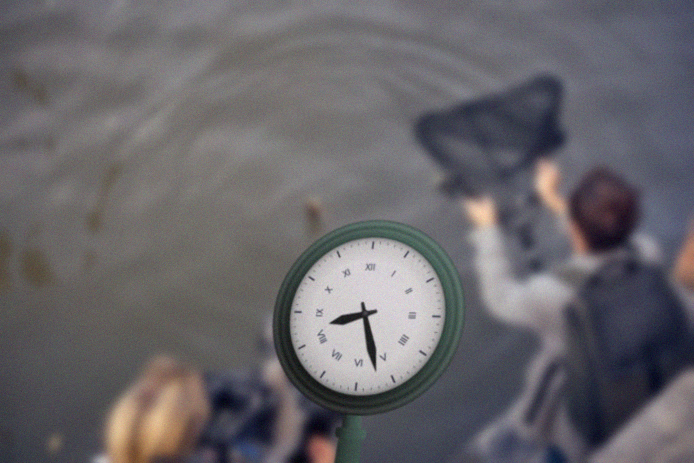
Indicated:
**8:27**
